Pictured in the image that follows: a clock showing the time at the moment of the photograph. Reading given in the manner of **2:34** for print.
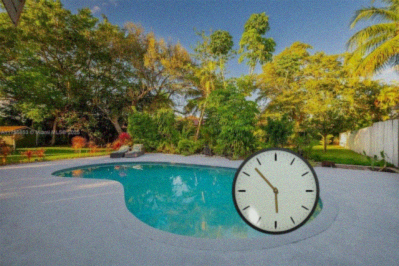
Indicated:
**5:53**
